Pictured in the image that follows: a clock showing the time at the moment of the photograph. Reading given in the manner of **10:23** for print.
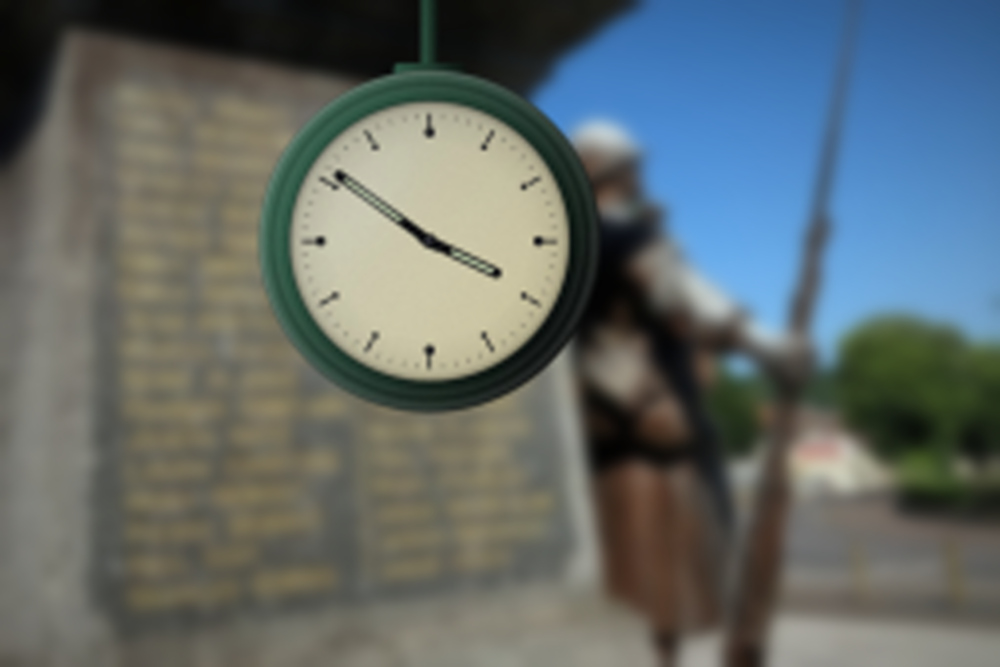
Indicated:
**3:51**
